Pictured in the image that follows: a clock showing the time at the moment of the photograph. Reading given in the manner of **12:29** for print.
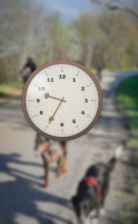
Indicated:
**9:35**
